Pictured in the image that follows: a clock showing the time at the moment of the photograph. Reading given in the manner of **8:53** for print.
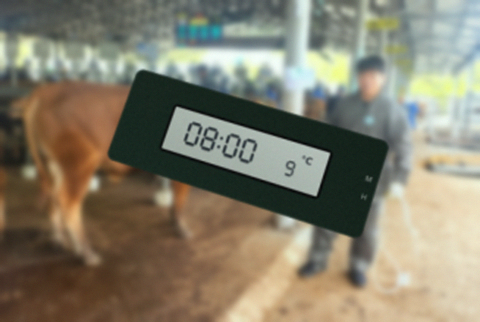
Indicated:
**8:00**
